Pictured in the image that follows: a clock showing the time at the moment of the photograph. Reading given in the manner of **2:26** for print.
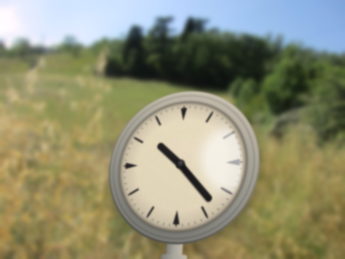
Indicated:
**10:23**
